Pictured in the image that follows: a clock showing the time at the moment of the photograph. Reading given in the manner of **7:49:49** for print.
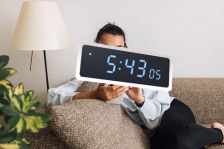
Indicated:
**5:43:05**
